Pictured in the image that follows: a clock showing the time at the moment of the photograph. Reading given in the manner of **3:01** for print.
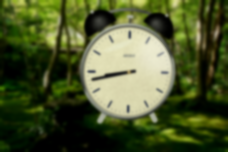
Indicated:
**8:43**
